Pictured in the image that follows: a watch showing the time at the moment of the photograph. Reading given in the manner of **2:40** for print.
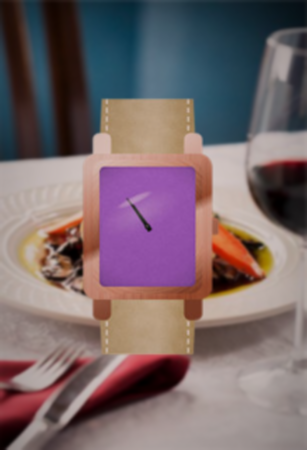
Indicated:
**10:54**
